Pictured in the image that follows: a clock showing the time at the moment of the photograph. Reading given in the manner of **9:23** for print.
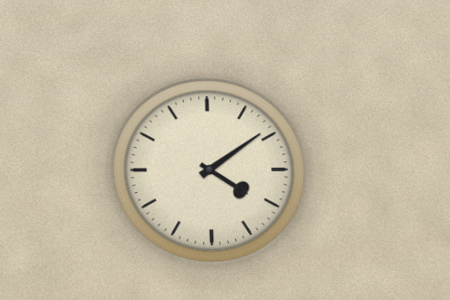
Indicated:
**4:09**
